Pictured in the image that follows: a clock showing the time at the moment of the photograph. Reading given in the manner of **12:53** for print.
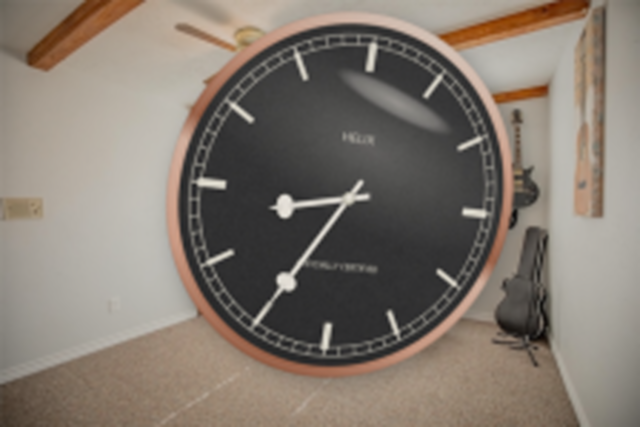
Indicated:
**8:35**
